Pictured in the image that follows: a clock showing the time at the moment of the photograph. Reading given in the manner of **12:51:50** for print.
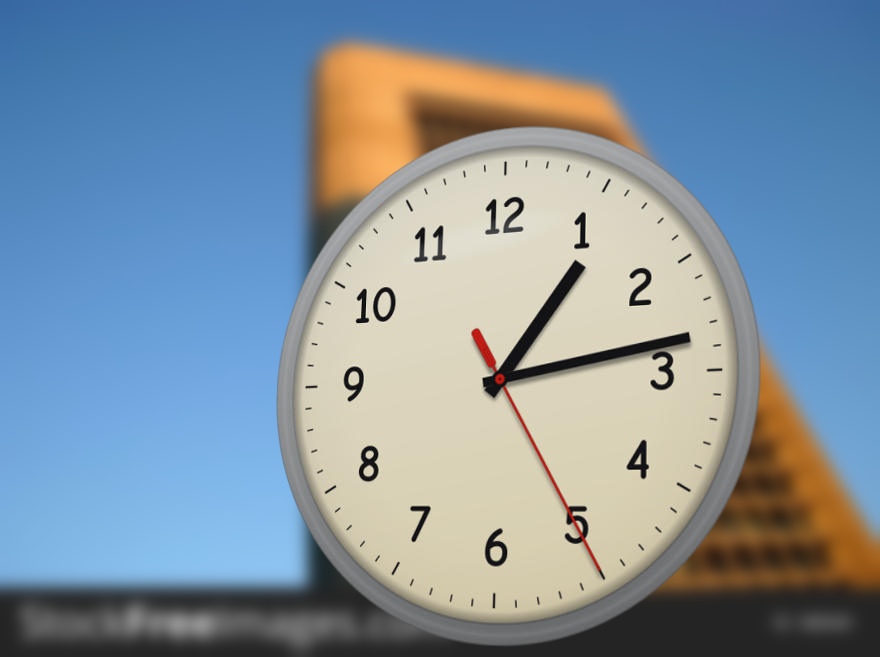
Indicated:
**1:13:25**
